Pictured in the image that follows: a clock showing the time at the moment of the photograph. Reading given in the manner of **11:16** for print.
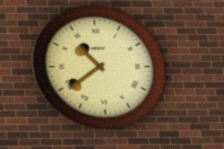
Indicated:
**10:39**
